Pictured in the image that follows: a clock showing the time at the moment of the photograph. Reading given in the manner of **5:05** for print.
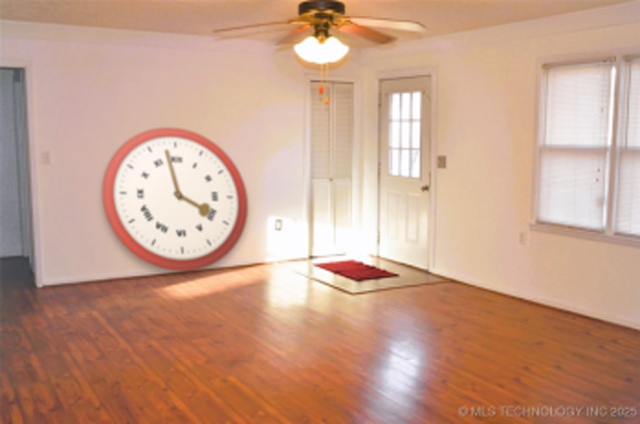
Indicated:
**3:58**
